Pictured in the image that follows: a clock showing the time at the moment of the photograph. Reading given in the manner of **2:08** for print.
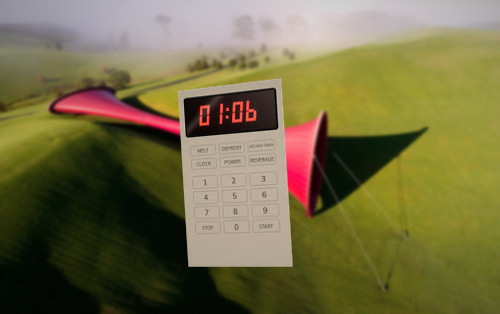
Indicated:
**1:06**
